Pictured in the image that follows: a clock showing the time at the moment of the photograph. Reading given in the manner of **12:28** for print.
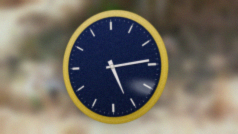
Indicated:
**5:14**
